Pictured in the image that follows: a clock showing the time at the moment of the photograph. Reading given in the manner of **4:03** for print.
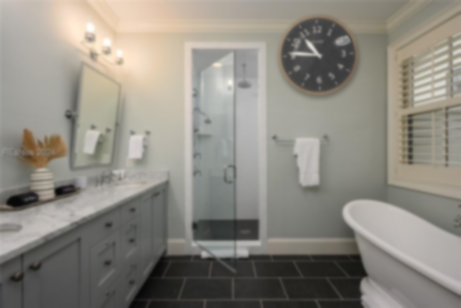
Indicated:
**10:46**
